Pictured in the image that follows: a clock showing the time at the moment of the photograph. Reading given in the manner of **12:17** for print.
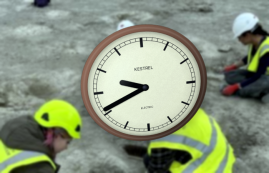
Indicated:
**9:41**
